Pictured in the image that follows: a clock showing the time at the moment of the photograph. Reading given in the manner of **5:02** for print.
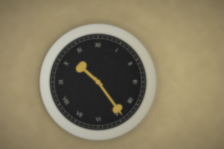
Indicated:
**10:24**
